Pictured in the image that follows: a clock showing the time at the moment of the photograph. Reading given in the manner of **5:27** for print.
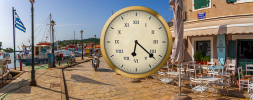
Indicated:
**6:22**
